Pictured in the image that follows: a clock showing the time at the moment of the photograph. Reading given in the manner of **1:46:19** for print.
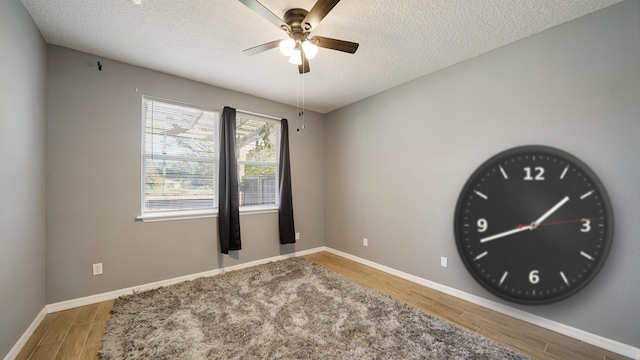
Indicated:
**1:42:14**
